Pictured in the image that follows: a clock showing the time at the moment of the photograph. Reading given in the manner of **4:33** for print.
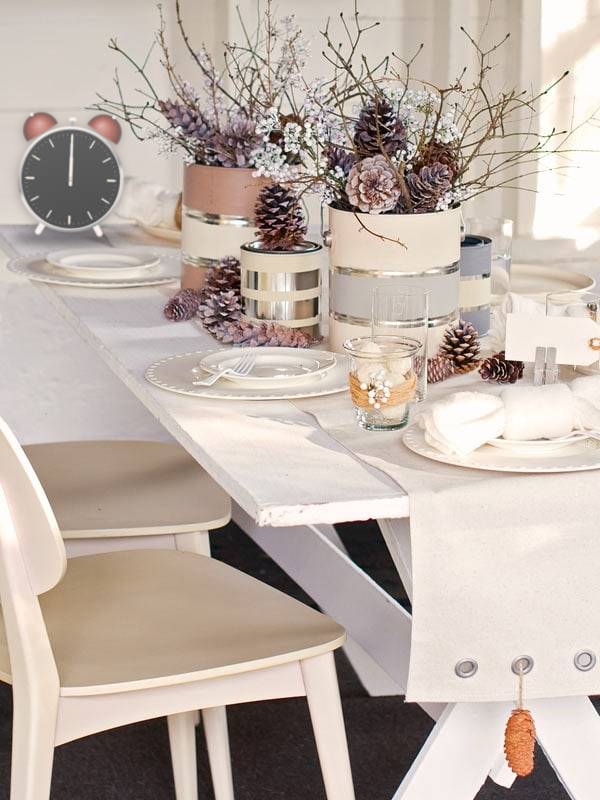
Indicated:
**12:00**
